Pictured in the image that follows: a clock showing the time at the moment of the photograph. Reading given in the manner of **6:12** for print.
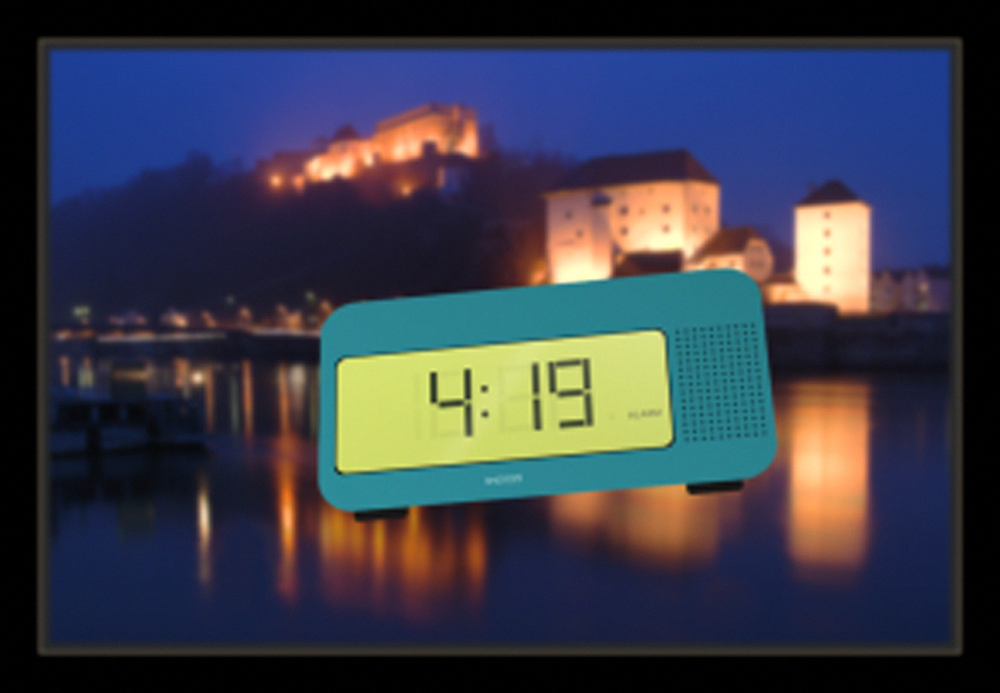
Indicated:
**4:19**
